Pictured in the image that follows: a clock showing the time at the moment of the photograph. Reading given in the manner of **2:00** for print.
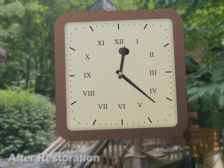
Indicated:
**12:22**
